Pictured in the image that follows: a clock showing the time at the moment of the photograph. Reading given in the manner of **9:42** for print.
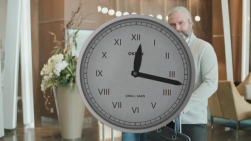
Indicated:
**12:17**
